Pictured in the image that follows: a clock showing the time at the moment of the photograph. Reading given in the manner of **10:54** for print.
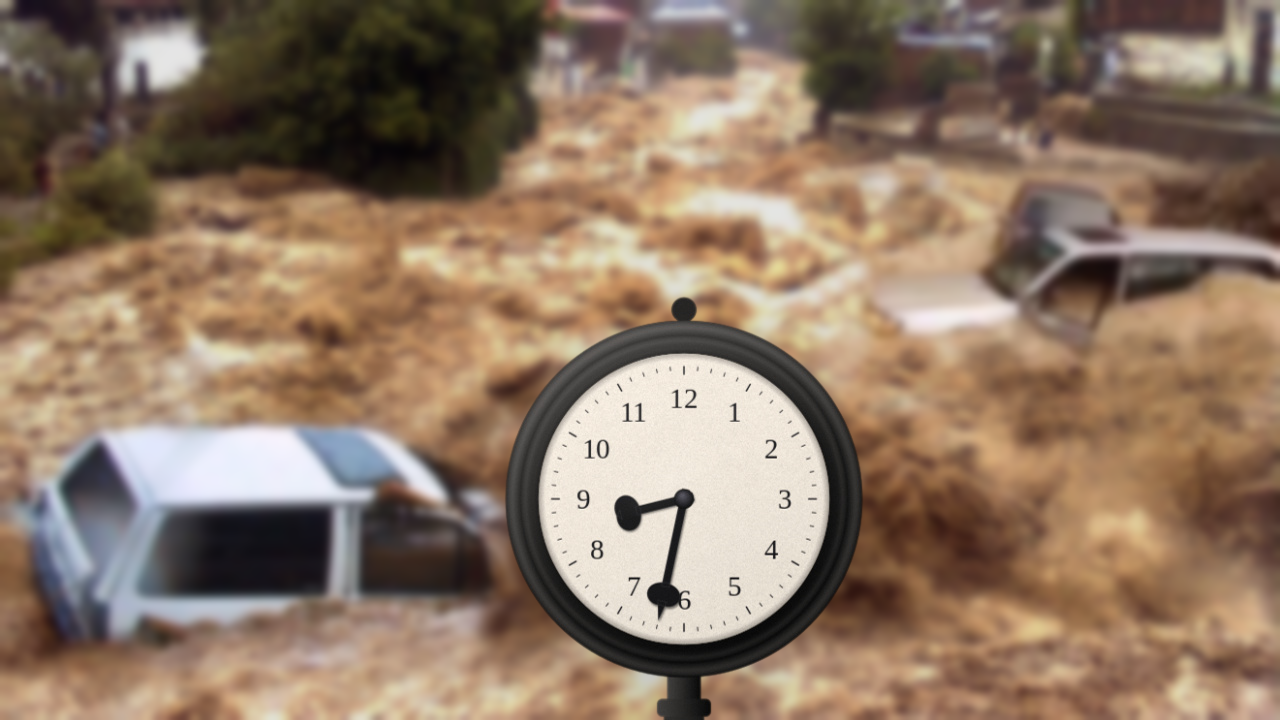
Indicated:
**8:32**
